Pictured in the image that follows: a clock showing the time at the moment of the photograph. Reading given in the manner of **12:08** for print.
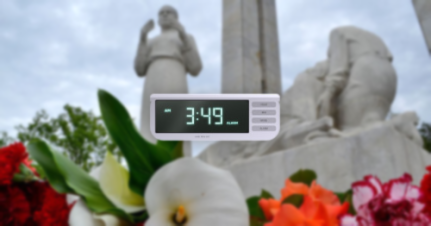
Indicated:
**3:49**
